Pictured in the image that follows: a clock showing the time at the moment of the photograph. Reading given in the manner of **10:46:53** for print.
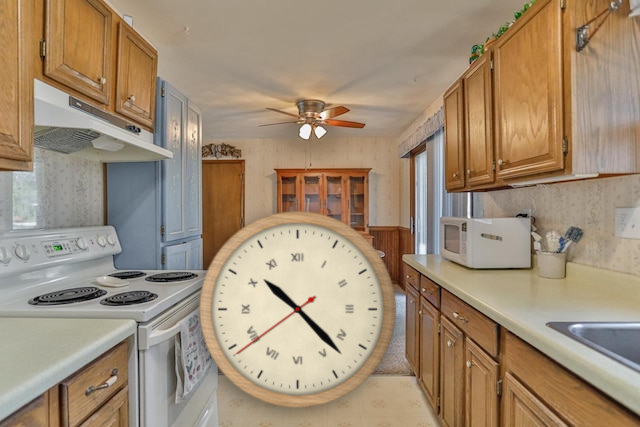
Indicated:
**10:22:39**
